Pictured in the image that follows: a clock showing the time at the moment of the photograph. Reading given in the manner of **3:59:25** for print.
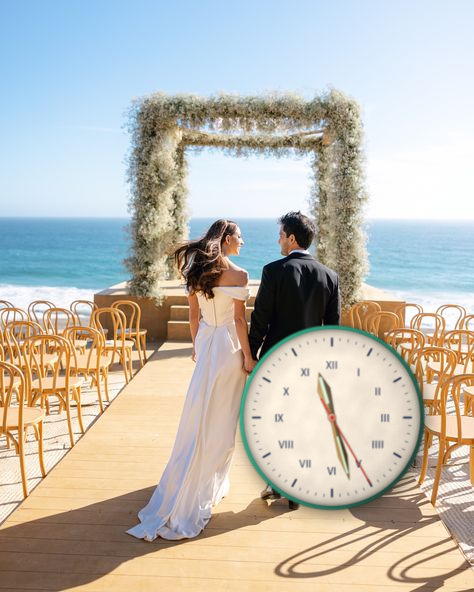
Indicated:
**11:27:25**
